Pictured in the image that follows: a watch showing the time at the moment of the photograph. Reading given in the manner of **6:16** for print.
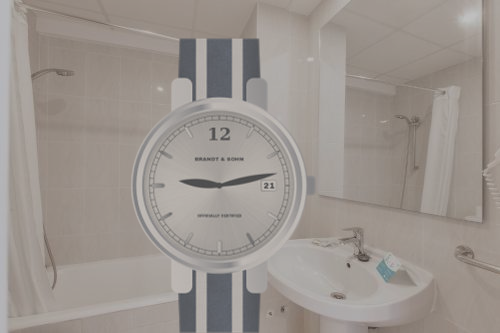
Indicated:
**9:13**
